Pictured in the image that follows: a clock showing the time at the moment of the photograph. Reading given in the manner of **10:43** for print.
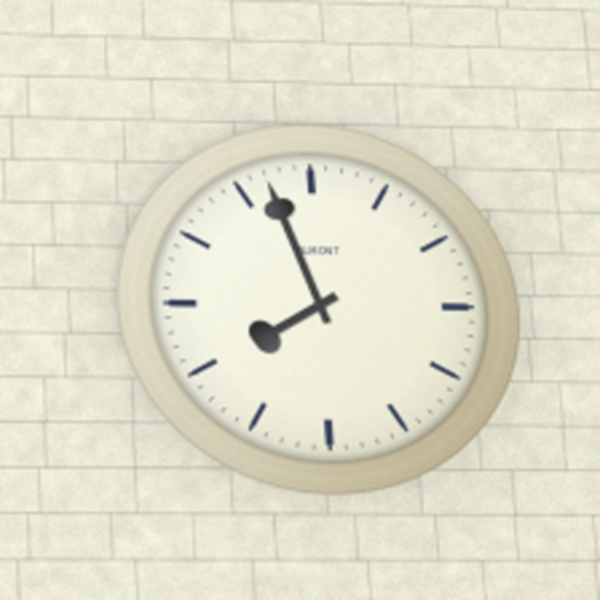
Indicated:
**7:57**
